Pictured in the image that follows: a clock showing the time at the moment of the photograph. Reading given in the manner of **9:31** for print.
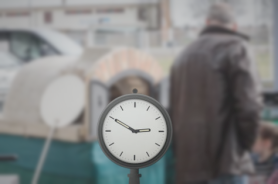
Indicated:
**2:50**
